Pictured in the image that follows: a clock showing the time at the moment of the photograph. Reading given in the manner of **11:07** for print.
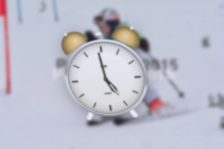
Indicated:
**4:59**
